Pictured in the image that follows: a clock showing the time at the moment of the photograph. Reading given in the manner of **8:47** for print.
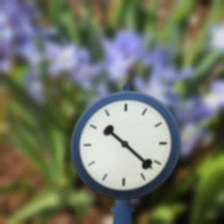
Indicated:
**10:22**
